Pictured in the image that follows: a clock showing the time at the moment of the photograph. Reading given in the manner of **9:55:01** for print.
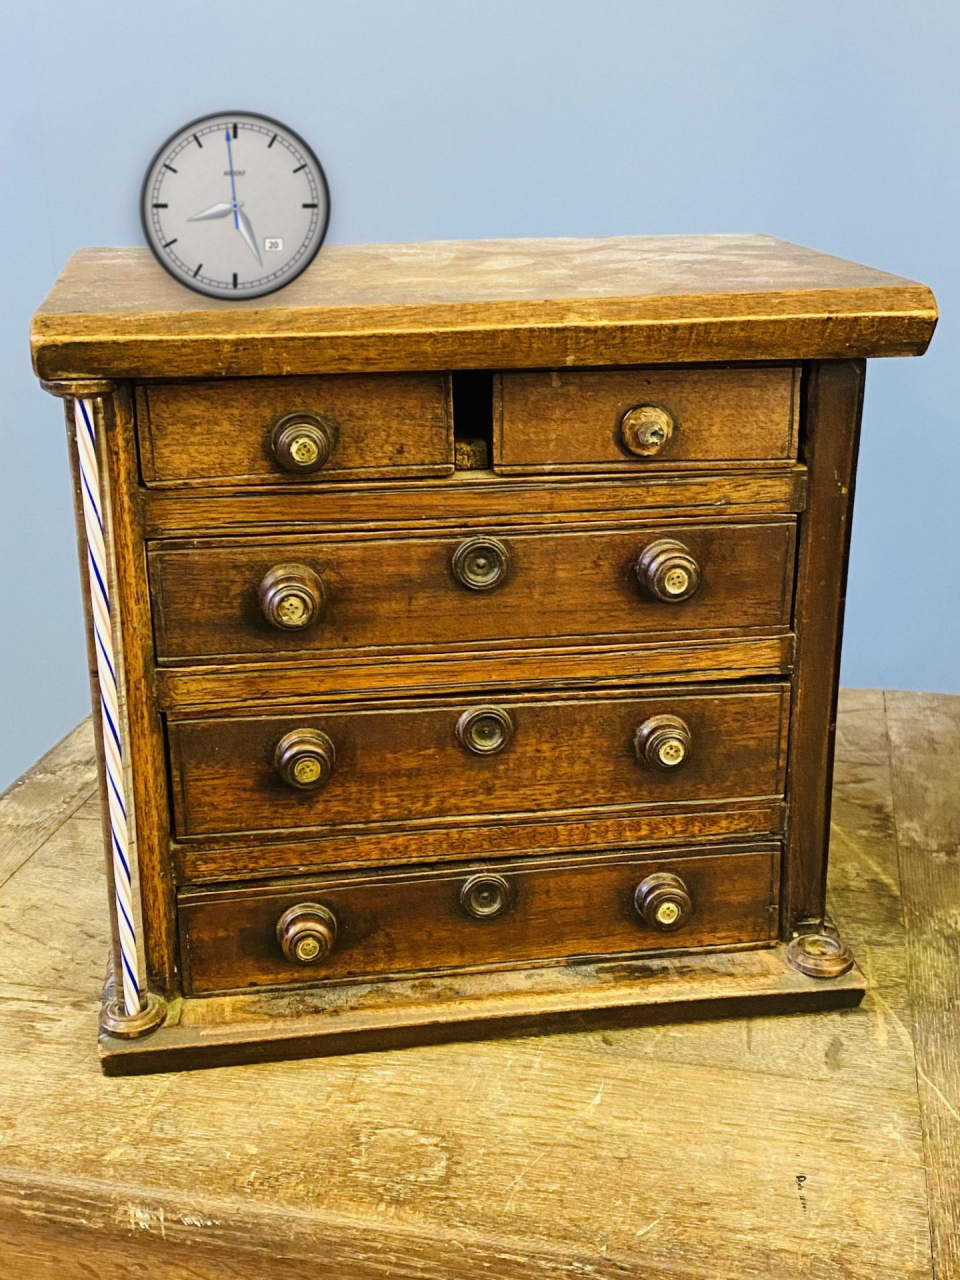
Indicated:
**8:25:59**
